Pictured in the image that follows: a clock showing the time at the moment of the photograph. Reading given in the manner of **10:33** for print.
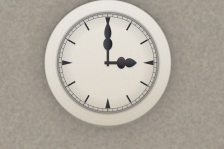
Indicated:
**3:00**
